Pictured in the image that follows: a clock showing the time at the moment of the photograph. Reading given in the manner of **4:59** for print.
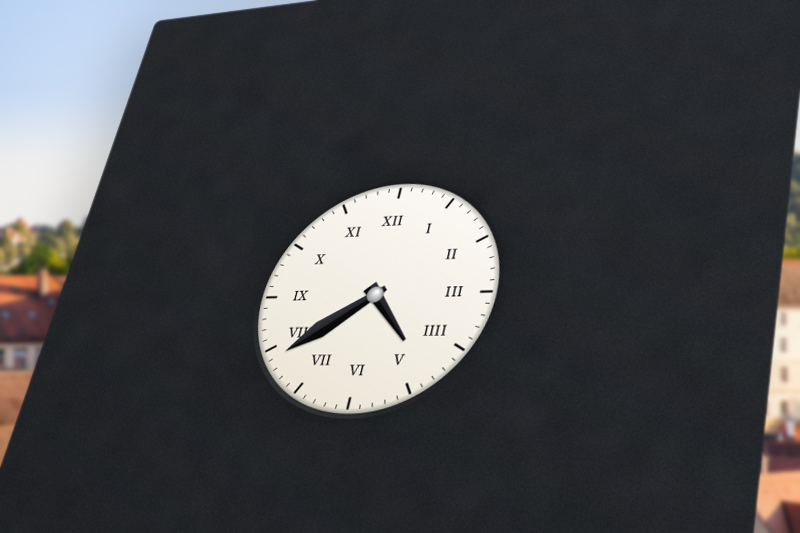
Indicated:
**4:39**
